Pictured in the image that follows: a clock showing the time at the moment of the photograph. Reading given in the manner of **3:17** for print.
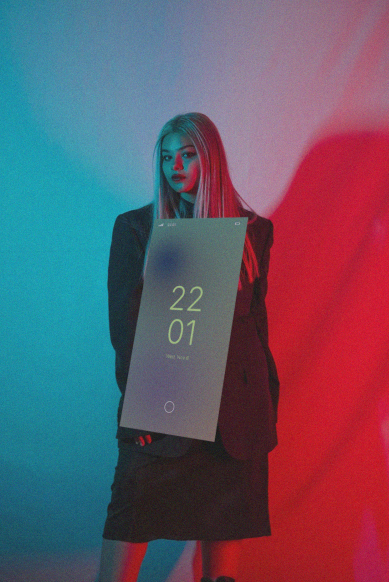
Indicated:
**22:01**
